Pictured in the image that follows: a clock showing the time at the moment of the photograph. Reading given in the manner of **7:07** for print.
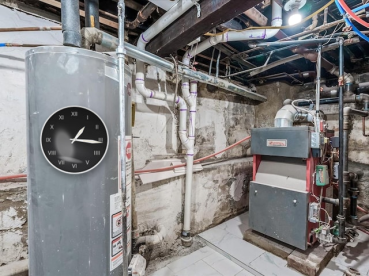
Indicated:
**1:16**
